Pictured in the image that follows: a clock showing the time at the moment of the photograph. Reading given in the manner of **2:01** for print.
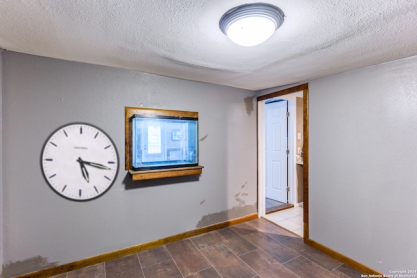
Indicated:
**5:17**
